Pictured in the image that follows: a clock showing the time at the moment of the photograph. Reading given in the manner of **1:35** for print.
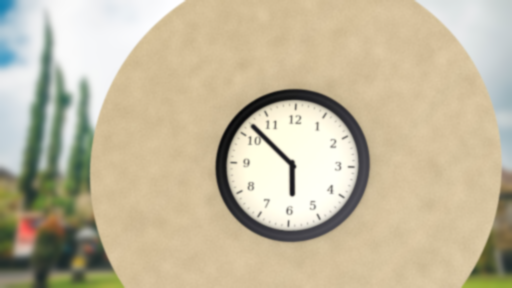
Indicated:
**5:52**
